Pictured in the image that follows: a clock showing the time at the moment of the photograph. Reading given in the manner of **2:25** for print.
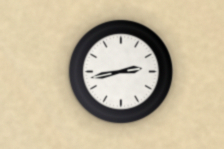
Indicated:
**2:43**
